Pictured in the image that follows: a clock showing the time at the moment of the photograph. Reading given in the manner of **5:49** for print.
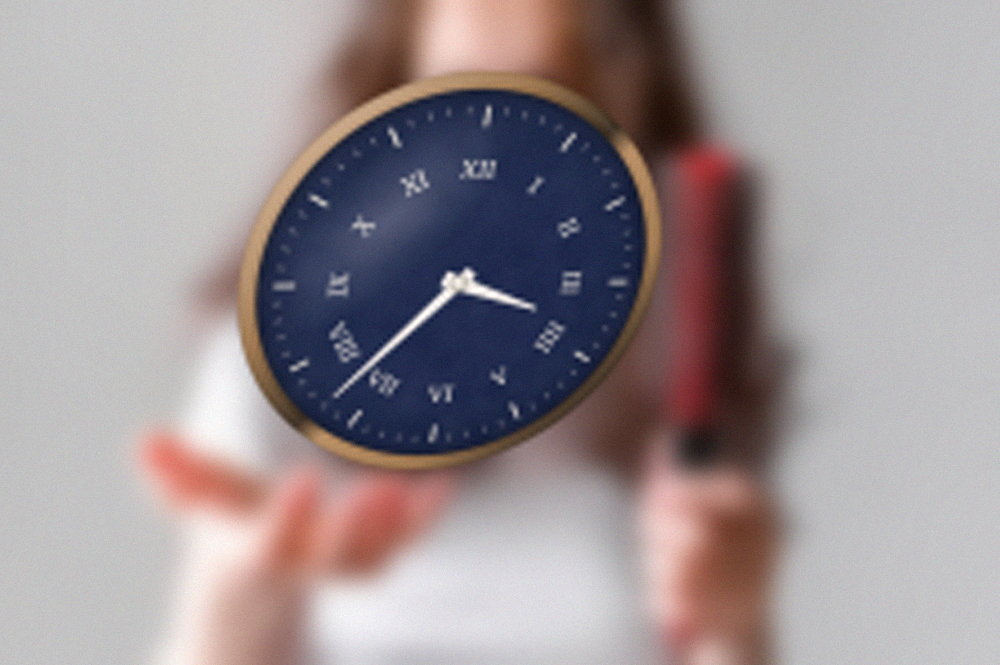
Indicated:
**3:37**
